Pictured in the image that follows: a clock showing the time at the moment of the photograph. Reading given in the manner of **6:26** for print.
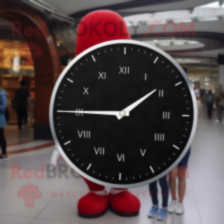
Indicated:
**1:45**
